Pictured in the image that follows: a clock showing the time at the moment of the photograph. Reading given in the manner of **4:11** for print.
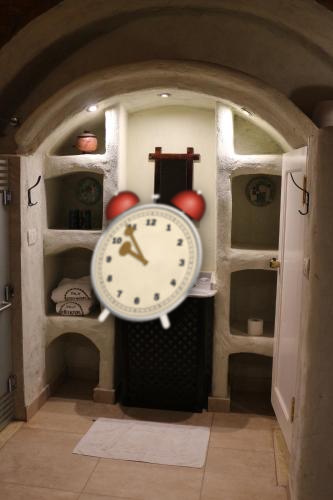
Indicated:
**9:54**
